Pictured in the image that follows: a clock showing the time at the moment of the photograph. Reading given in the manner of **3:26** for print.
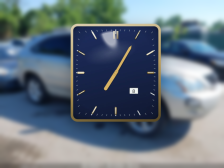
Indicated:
**7:05**
